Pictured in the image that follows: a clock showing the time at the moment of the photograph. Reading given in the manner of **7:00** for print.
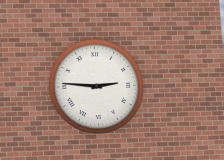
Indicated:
**2:46**
